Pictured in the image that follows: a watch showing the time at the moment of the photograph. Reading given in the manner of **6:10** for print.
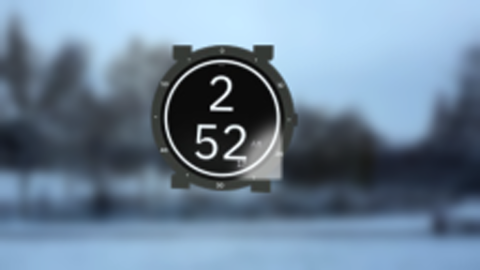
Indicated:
**2:52**
